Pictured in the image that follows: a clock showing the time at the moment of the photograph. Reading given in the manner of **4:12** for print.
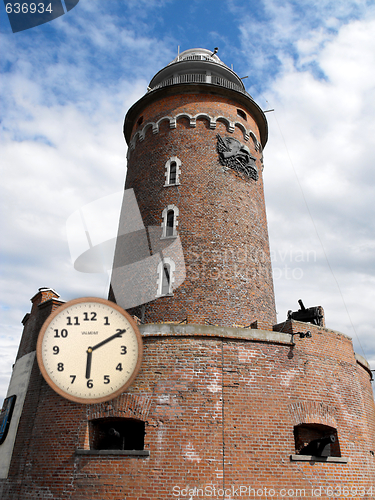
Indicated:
**6:10**
